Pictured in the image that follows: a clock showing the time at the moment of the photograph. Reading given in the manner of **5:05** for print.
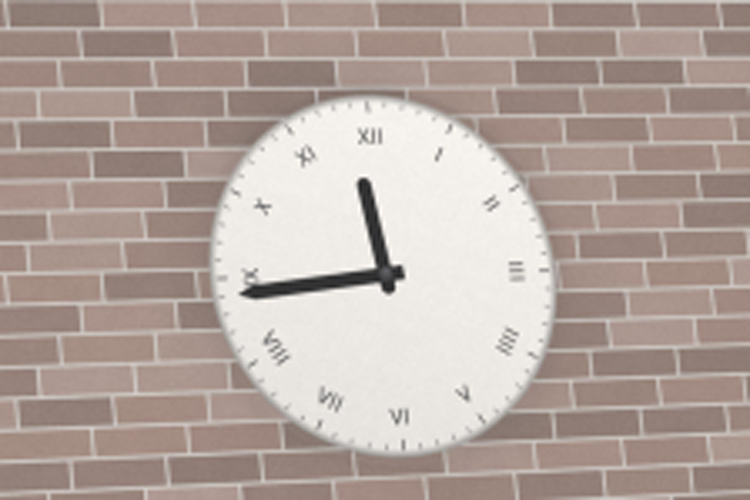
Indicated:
**11:44**
